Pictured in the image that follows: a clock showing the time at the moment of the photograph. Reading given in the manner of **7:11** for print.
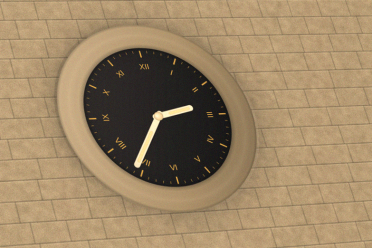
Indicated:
**2:36**
